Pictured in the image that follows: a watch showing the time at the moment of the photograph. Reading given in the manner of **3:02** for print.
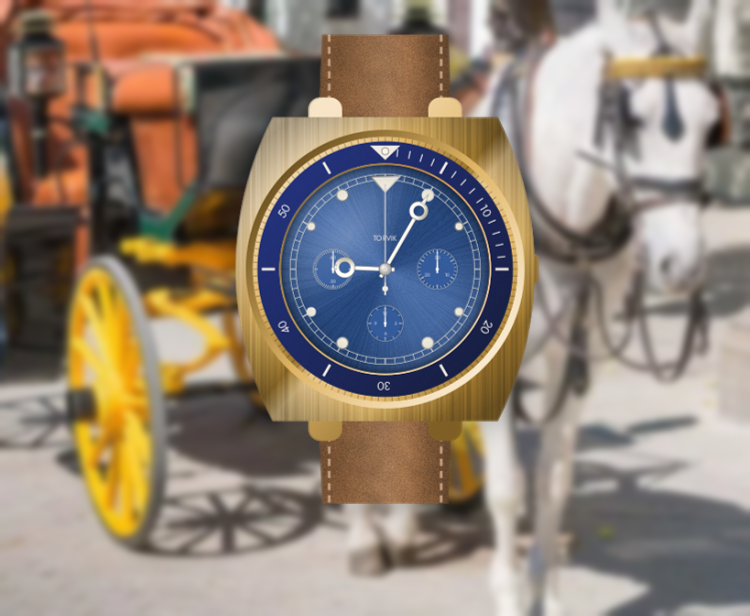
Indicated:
**9:05**
